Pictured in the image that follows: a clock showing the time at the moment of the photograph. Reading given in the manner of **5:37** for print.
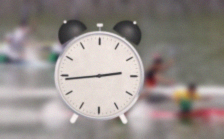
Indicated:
**2:44**
